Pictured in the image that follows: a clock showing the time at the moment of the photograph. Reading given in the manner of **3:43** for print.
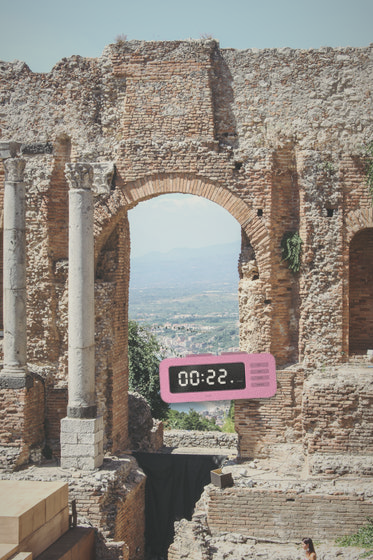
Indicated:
**0:22**
